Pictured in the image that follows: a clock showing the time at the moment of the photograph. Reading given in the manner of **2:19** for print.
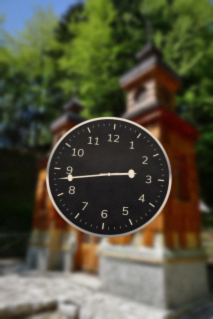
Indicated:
**2:43**
